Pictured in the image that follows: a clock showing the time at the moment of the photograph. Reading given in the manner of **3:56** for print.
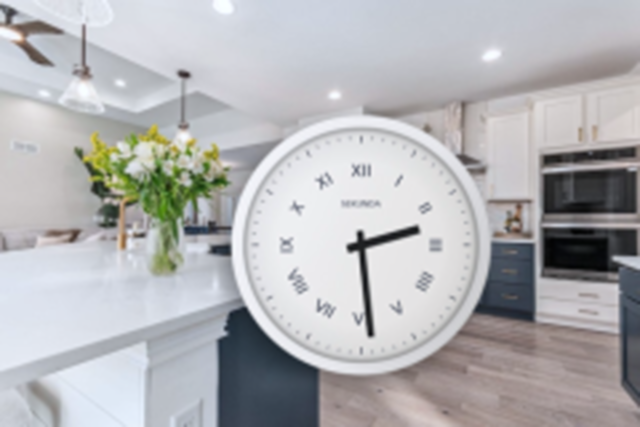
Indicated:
**2:29**
